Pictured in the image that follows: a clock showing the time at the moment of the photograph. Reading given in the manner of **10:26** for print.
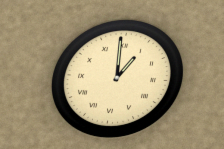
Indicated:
**12:59**
